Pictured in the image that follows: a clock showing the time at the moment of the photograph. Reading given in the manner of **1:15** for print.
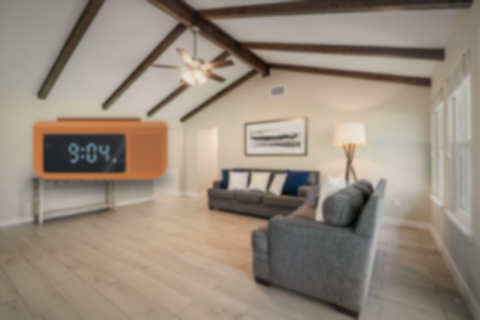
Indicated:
**9:04**
